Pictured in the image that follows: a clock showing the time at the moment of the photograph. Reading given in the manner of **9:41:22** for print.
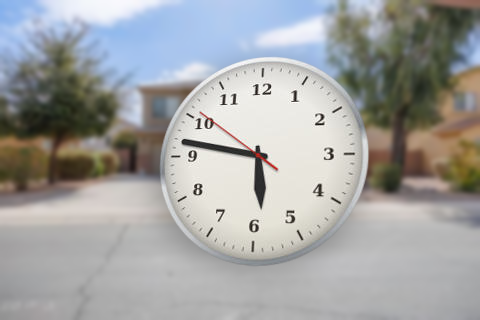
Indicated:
**5:46:51**
